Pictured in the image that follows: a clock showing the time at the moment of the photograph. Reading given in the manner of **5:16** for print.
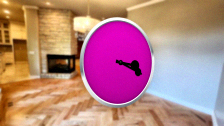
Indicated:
**3:19**
